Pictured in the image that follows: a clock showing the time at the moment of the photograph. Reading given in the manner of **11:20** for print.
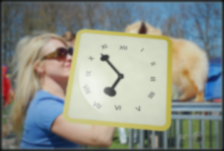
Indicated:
**6:53**
